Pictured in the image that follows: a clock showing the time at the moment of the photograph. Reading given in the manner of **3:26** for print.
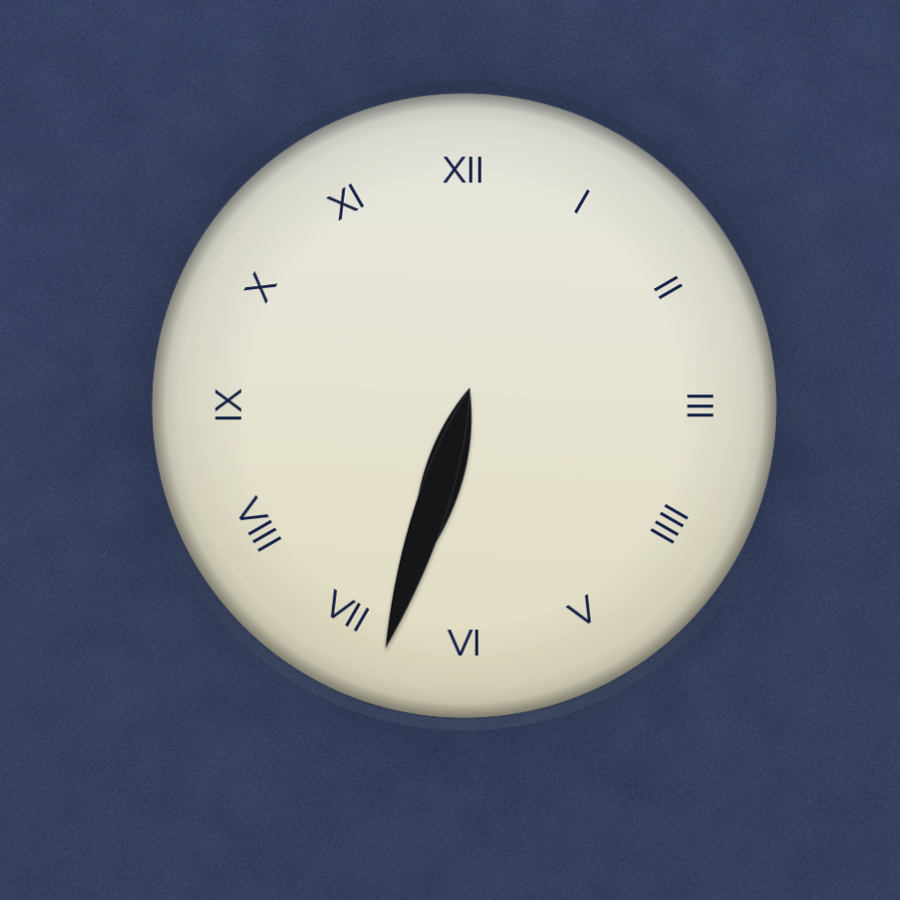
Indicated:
**6:33**
